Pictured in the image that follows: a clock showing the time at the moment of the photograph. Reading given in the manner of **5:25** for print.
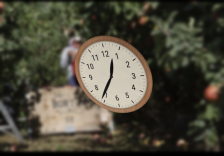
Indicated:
**12:36**
